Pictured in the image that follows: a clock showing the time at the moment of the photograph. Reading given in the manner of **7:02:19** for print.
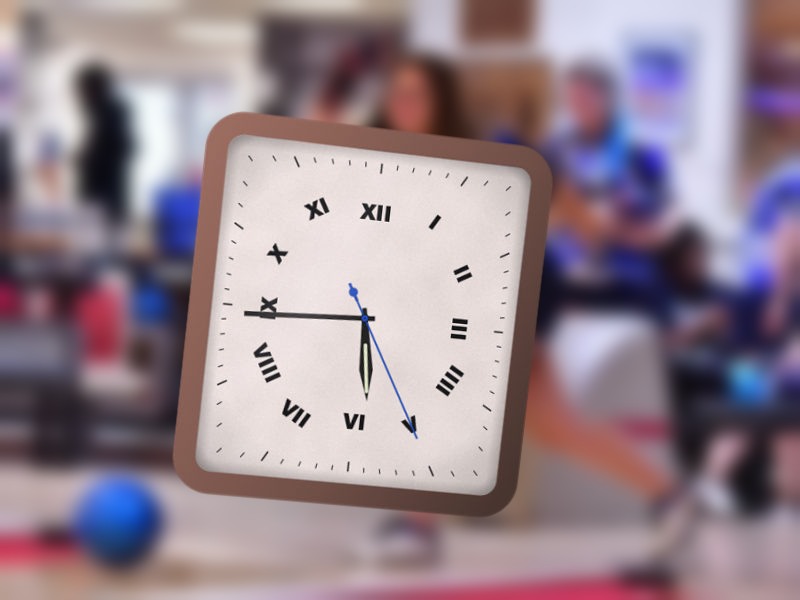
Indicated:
**5:44:25**
